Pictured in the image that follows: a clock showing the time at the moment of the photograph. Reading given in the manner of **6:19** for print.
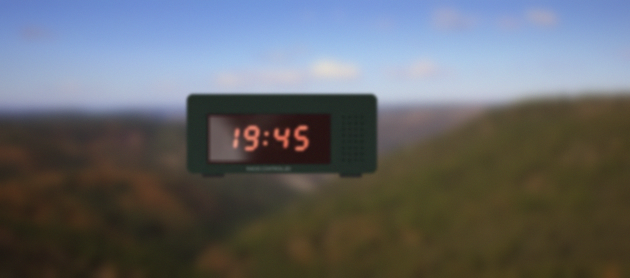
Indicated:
**19:45**
